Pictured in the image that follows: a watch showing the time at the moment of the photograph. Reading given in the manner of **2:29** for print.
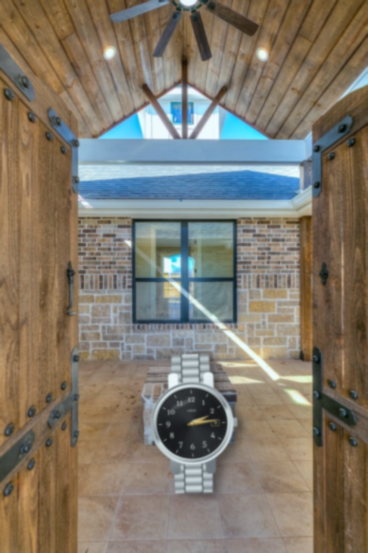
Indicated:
**2:14**
